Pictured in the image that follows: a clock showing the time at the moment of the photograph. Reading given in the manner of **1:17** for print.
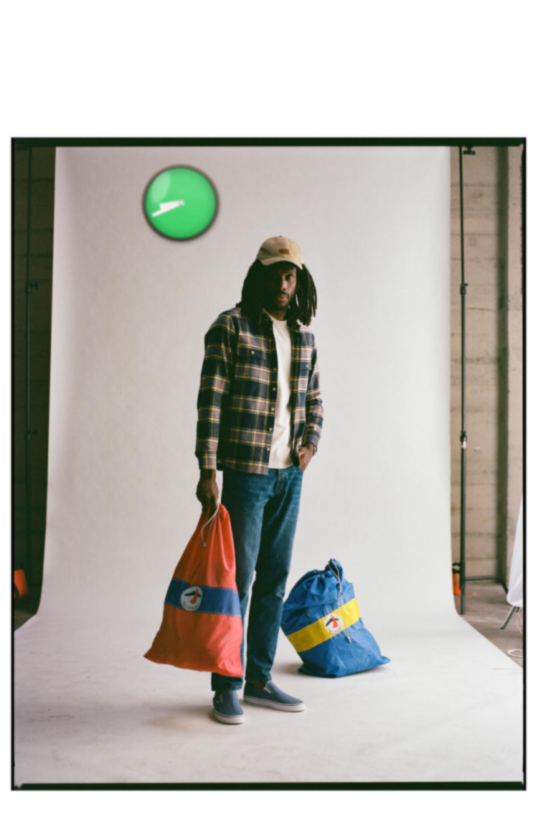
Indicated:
**8:41**
